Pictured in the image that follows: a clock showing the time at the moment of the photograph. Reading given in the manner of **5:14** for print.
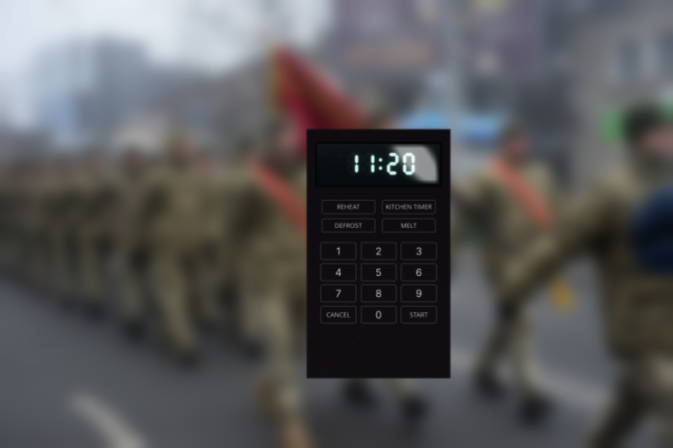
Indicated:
**11:20**
